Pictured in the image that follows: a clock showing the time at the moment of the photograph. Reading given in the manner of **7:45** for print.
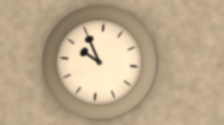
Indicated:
**9:55**
